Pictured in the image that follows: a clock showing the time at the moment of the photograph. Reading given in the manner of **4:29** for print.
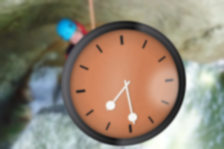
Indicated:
**7:29**
